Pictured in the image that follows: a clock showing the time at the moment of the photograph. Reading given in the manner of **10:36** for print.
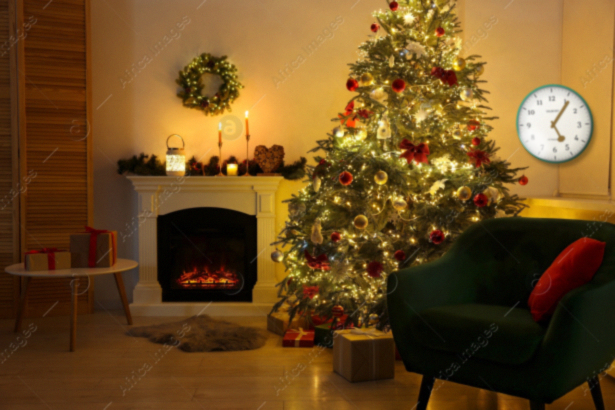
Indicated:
**5:06**
